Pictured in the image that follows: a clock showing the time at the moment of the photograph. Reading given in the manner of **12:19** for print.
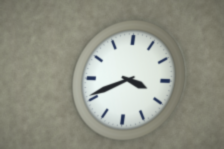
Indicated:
**3:41**
